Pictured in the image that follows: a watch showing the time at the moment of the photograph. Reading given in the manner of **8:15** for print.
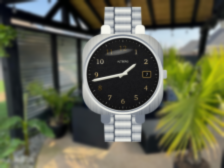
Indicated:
**1:43**
